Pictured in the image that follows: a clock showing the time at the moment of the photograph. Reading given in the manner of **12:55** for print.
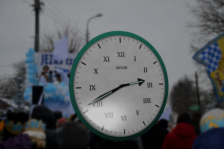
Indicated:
**2:41**
